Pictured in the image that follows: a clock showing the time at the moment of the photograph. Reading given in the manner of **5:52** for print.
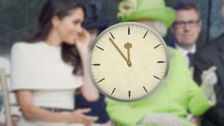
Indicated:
**11:54**
